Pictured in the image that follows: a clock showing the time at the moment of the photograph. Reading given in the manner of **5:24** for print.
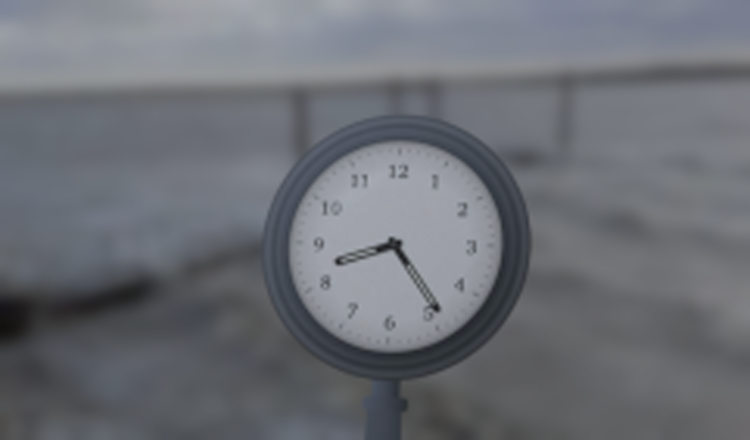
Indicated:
**8:24**
